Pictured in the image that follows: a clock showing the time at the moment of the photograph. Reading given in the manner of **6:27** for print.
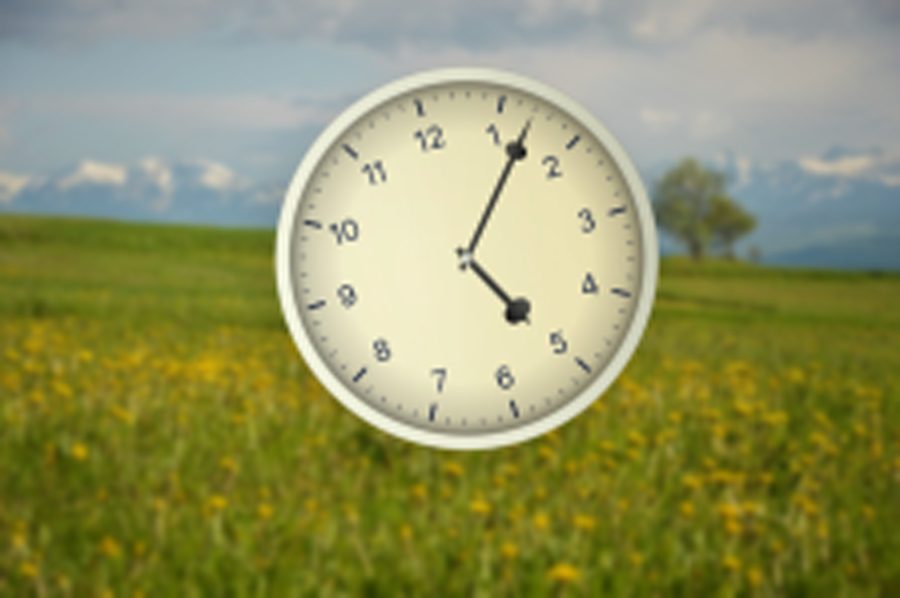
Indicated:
**5:07**
